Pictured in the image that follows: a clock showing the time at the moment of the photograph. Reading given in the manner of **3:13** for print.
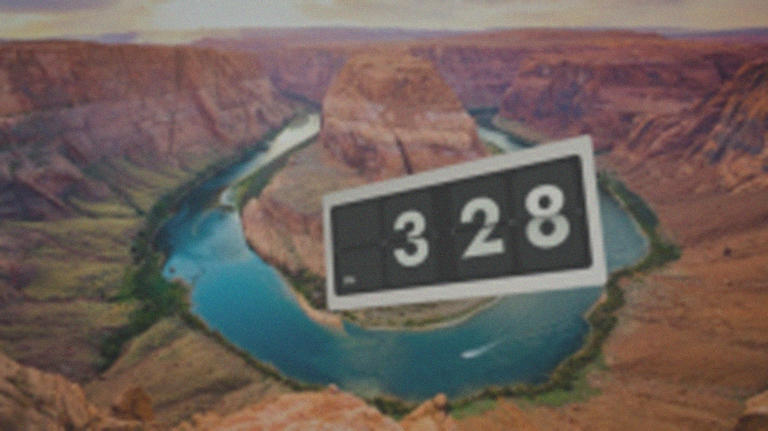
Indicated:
**3:28**
